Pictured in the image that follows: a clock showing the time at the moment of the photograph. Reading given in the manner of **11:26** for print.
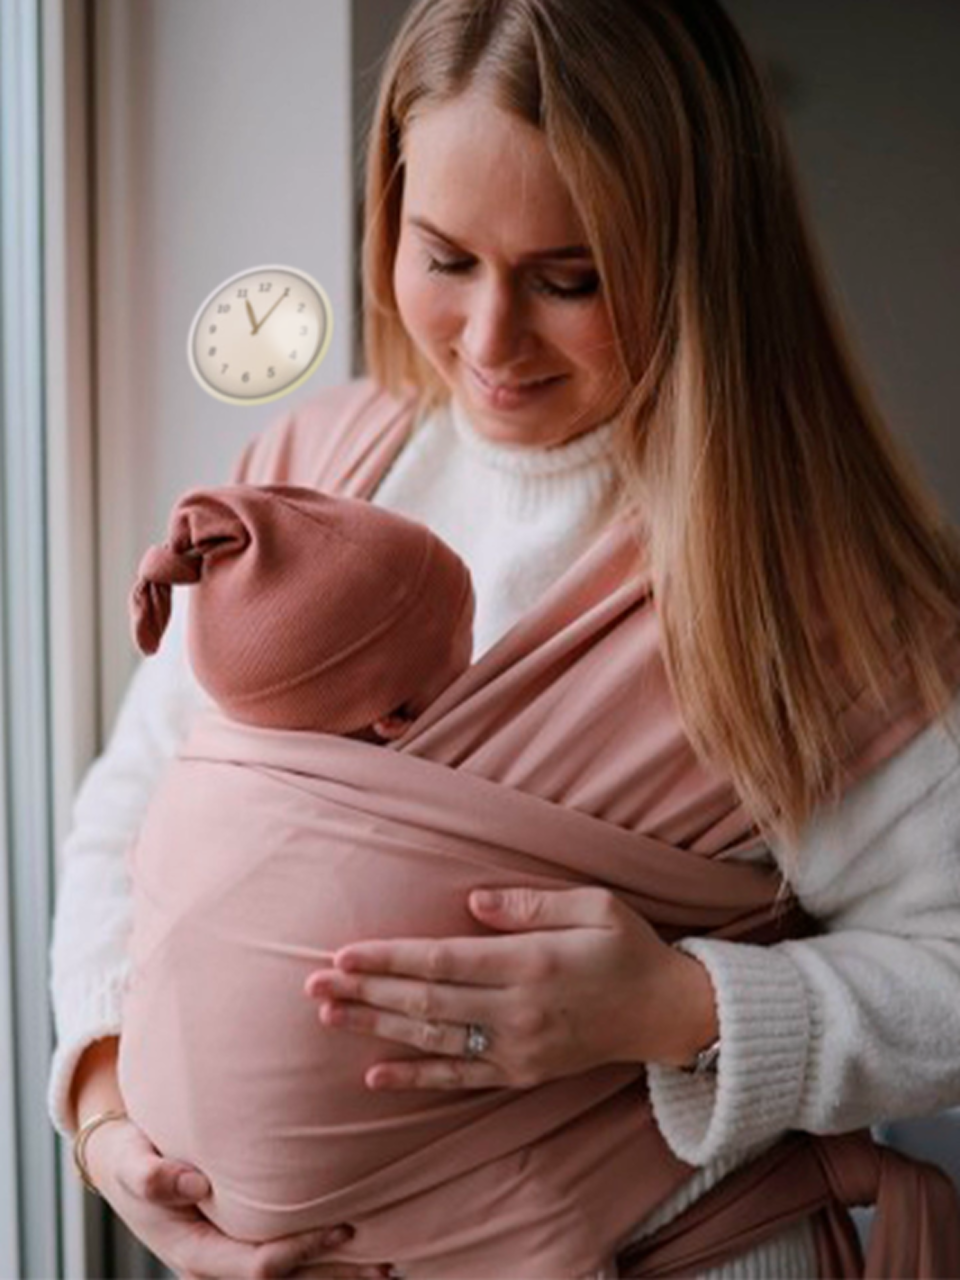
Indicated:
**11:05**
